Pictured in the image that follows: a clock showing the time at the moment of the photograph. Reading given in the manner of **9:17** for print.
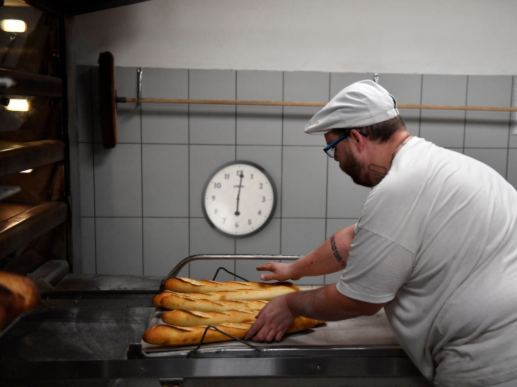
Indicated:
**6:01**
